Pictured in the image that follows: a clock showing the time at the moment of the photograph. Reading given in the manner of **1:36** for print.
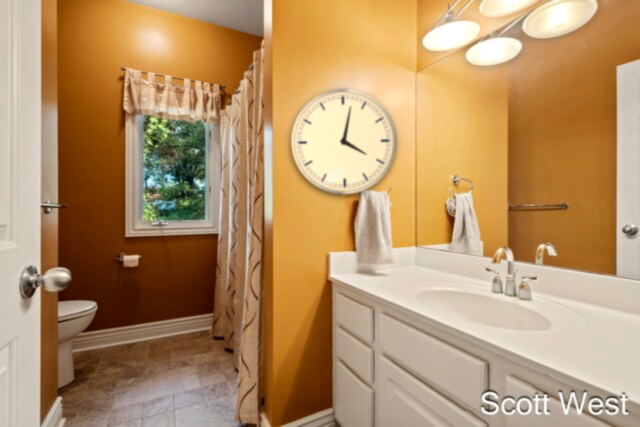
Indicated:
**4:02**
